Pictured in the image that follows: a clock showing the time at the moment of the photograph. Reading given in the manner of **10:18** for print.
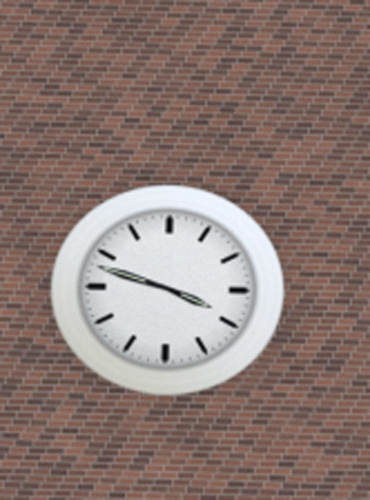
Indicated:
**3:48**
